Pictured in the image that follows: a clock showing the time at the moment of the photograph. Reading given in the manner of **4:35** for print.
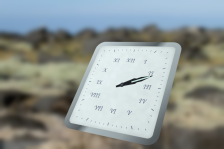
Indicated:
**2:11**
